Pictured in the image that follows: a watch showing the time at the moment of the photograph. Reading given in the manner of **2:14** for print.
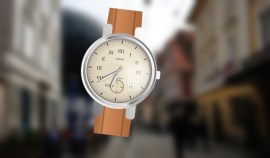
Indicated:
**6:39**
